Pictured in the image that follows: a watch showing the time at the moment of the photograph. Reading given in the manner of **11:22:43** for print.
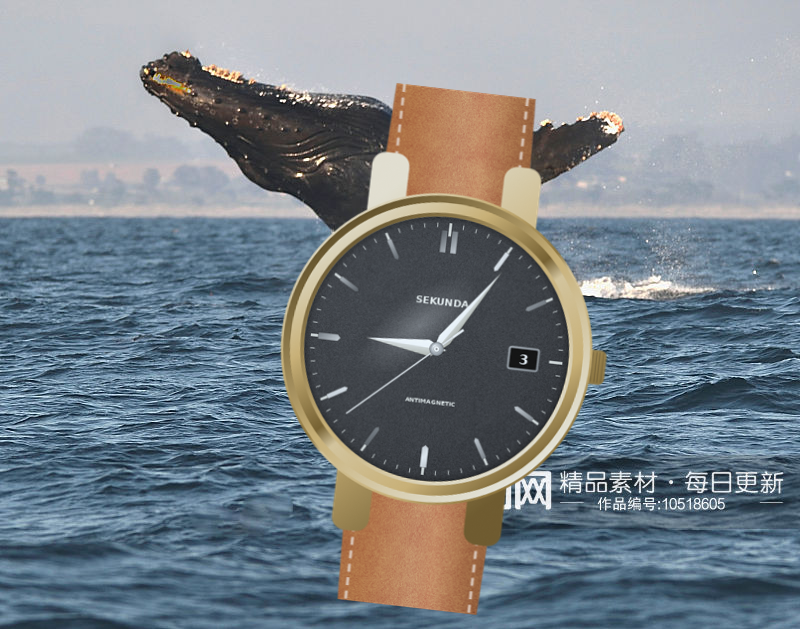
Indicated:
**9:05:38**
